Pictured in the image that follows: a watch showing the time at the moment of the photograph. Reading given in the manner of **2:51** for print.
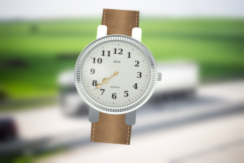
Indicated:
**7:38**
